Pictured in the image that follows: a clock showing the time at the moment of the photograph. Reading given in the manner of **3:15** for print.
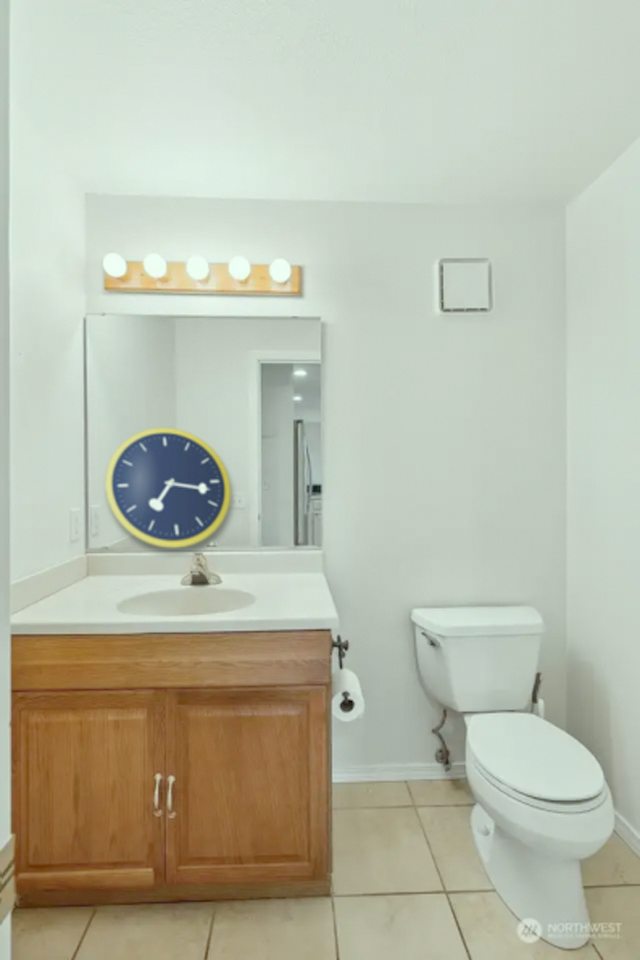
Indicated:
**7:17**
